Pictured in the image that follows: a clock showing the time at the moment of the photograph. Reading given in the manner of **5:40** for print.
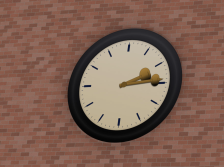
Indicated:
**2:14**
